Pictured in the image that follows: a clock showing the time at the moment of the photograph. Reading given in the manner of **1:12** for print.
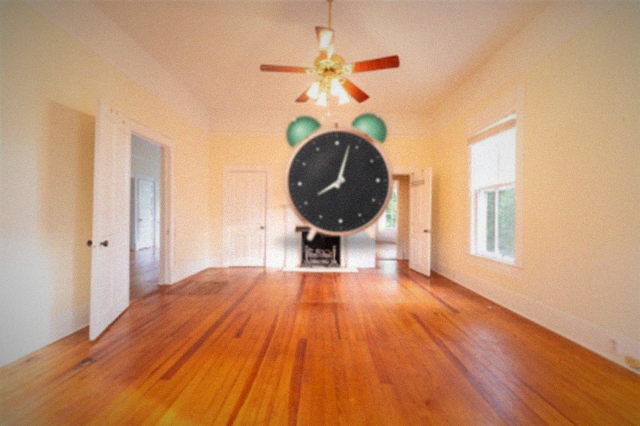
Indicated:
**8:03**
